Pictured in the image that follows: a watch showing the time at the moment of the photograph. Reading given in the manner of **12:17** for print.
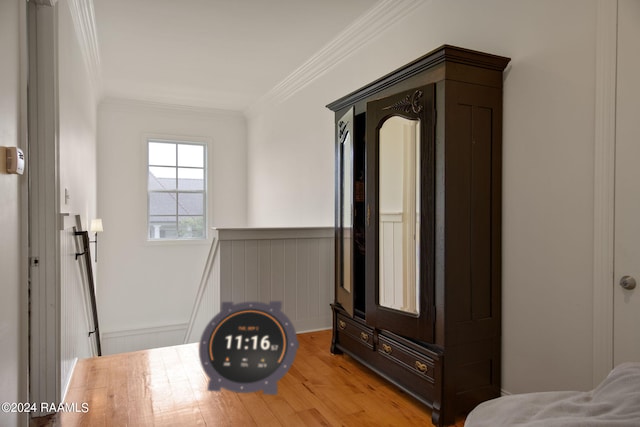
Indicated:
**11:16**
